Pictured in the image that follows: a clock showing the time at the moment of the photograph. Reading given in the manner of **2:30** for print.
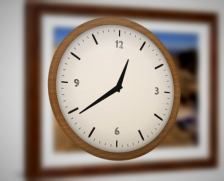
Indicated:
**12:39**
